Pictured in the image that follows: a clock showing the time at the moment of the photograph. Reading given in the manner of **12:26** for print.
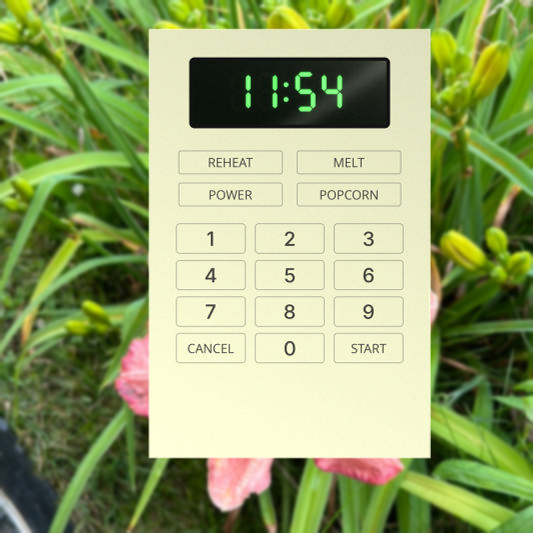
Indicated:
**11:54**
